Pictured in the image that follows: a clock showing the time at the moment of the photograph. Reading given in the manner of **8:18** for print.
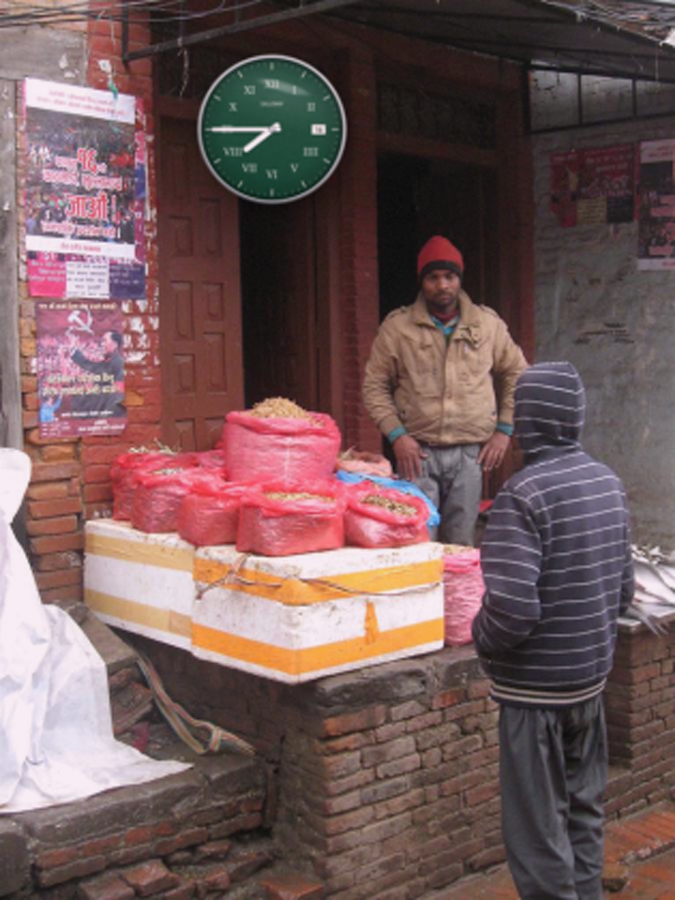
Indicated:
**7:45**
